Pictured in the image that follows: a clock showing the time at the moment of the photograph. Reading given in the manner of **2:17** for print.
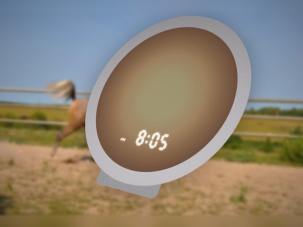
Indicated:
**8:05**
